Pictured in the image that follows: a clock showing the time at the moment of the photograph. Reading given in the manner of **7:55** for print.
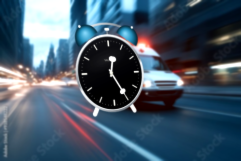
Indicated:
**12:25**
